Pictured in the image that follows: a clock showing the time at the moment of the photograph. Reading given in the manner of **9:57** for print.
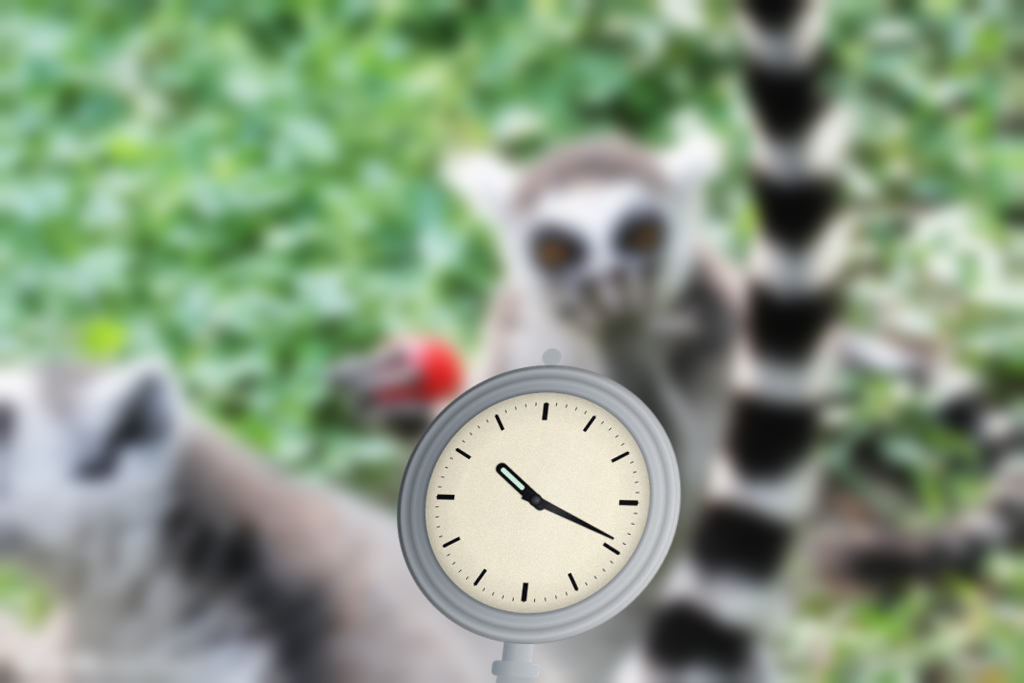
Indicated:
**10:19**
